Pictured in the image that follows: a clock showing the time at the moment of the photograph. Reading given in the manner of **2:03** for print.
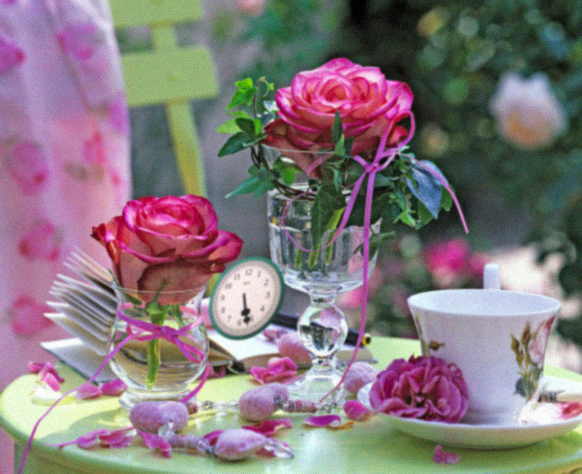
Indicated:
**5:27**
